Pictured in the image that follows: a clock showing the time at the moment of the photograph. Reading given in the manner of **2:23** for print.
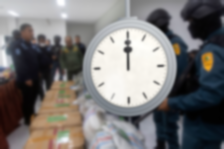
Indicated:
**12:00**
